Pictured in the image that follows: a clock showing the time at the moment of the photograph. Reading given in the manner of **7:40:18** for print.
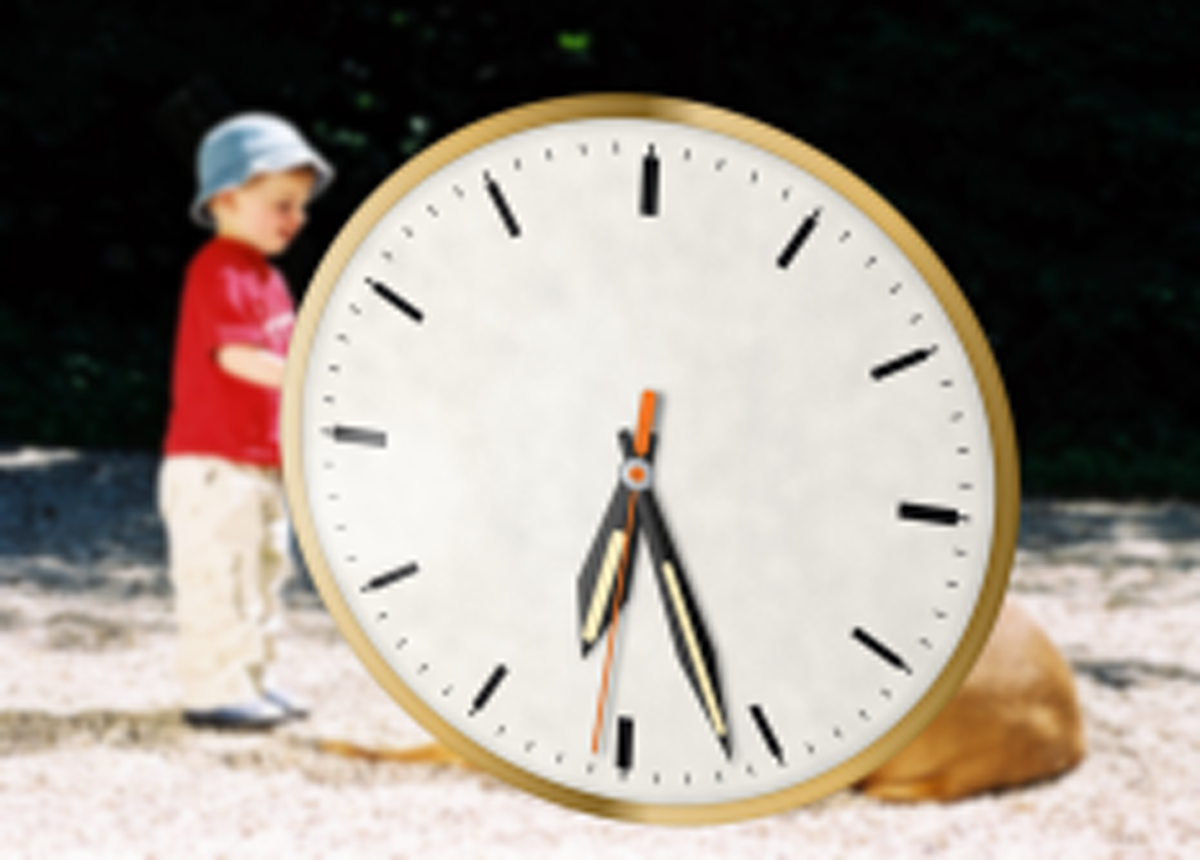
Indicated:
**6:26:31**
